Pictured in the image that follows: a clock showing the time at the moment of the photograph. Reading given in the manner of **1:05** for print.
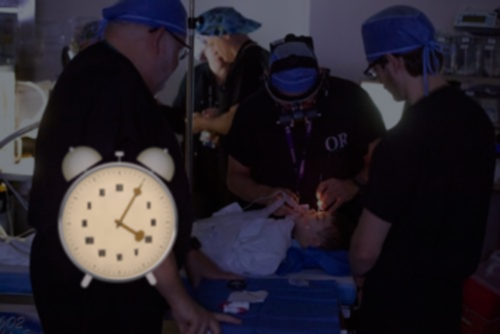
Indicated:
**4:05**
